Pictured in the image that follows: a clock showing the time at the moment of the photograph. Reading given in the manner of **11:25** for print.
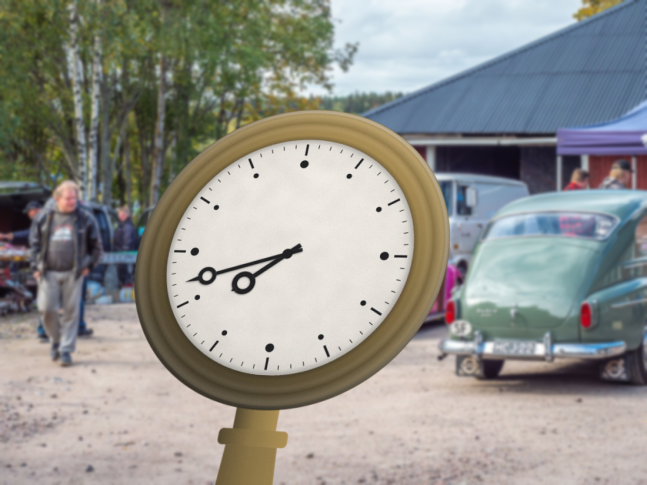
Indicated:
**7:42**
